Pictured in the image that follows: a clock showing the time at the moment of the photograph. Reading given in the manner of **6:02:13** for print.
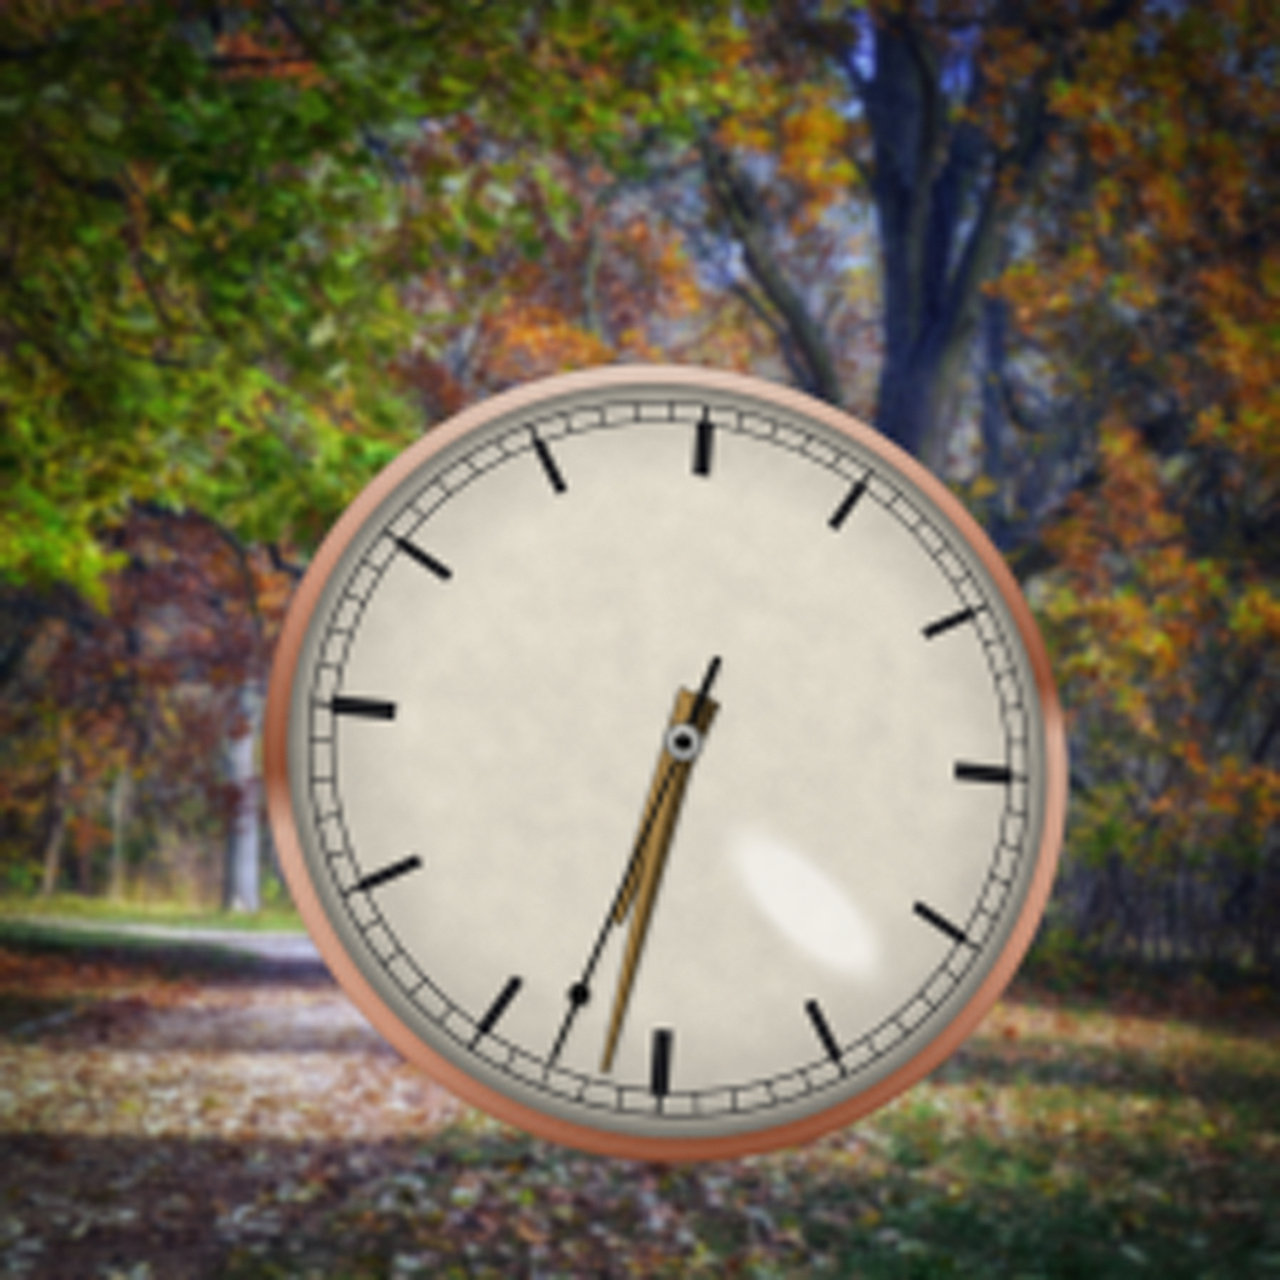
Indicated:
**6:31:33**
